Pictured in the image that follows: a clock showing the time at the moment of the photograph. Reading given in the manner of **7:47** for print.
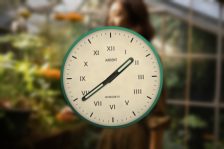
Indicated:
**1:39**
